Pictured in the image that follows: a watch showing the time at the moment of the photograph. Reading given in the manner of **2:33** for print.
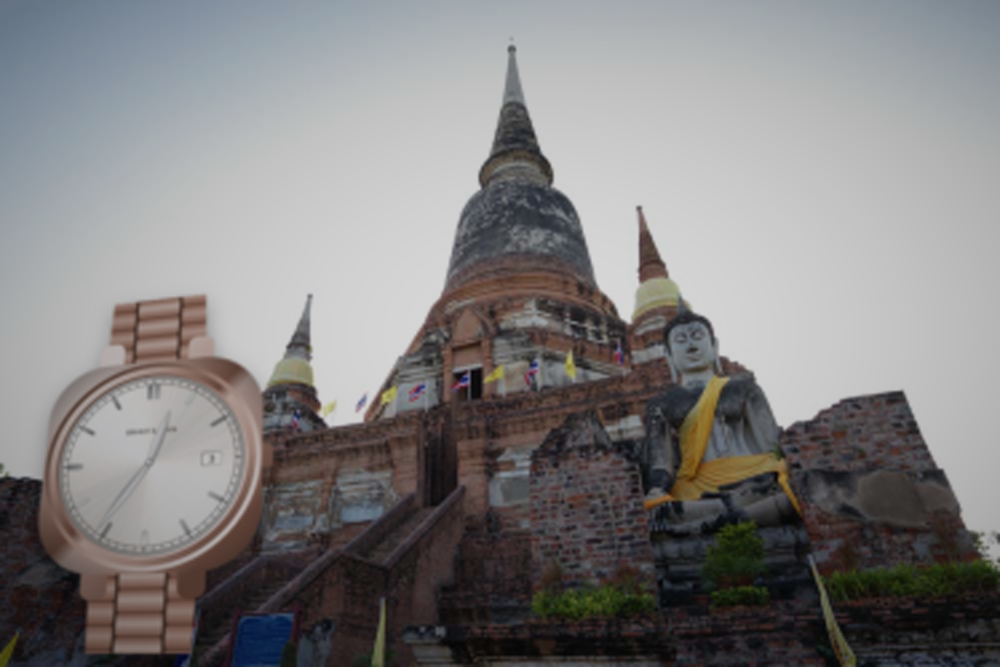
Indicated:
**12:36**
